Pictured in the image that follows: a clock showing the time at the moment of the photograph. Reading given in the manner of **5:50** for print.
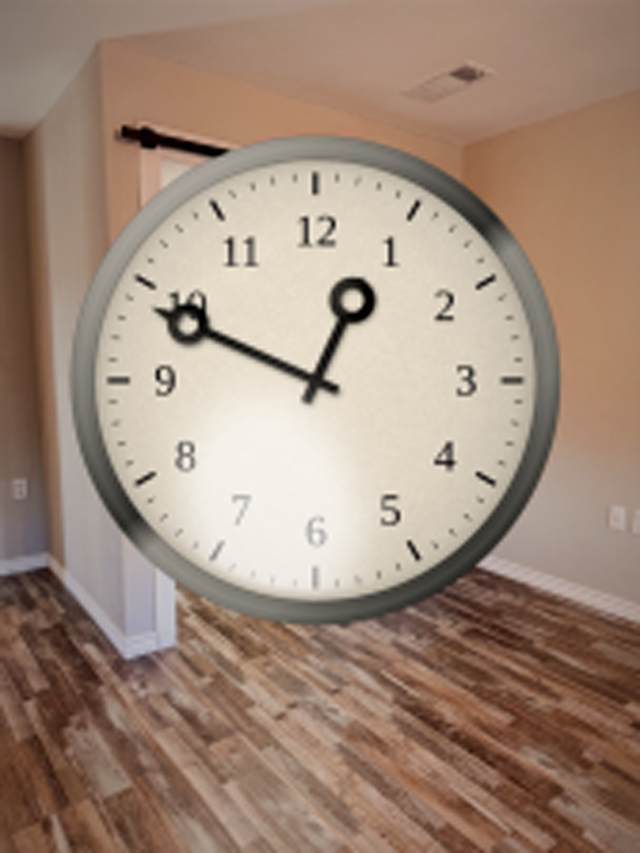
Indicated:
**12:49**
